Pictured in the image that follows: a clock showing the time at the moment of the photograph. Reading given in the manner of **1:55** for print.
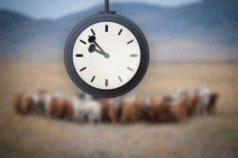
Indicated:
**9:53**
